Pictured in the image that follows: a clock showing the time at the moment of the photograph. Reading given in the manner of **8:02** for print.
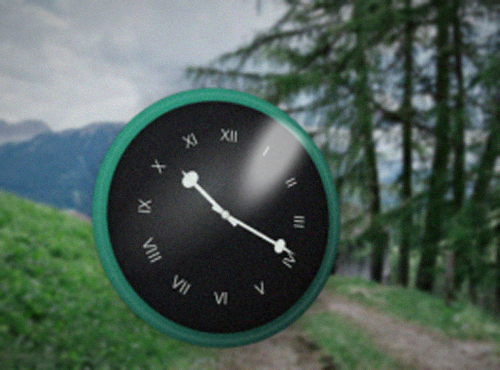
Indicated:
**10:19**
